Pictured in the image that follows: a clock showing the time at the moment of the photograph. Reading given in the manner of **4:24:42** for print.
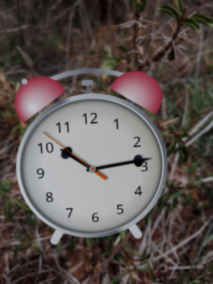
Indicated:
**10:13:52**
